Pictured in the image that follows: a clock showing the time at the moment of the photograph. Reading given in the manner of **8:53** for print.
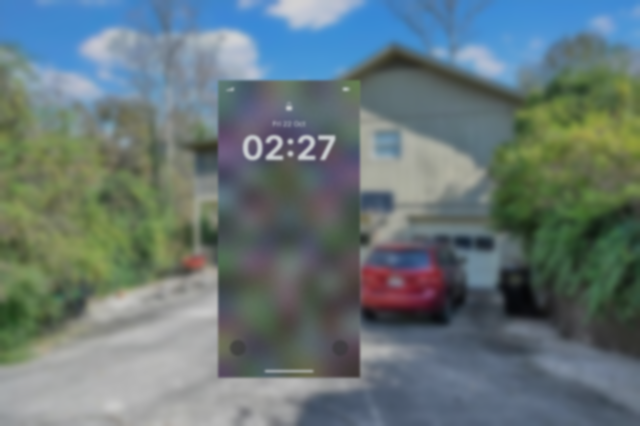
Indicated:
**2:27**
